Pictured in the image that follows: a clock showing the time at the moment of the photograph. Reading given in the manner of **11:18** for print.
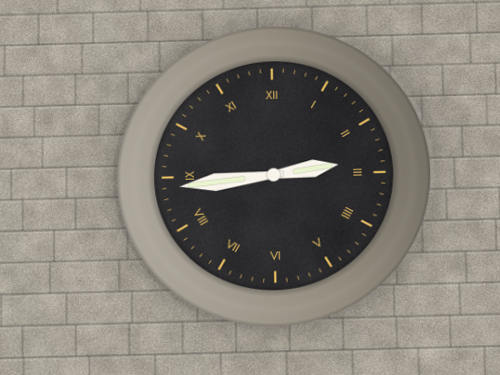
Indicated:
**2:44**
